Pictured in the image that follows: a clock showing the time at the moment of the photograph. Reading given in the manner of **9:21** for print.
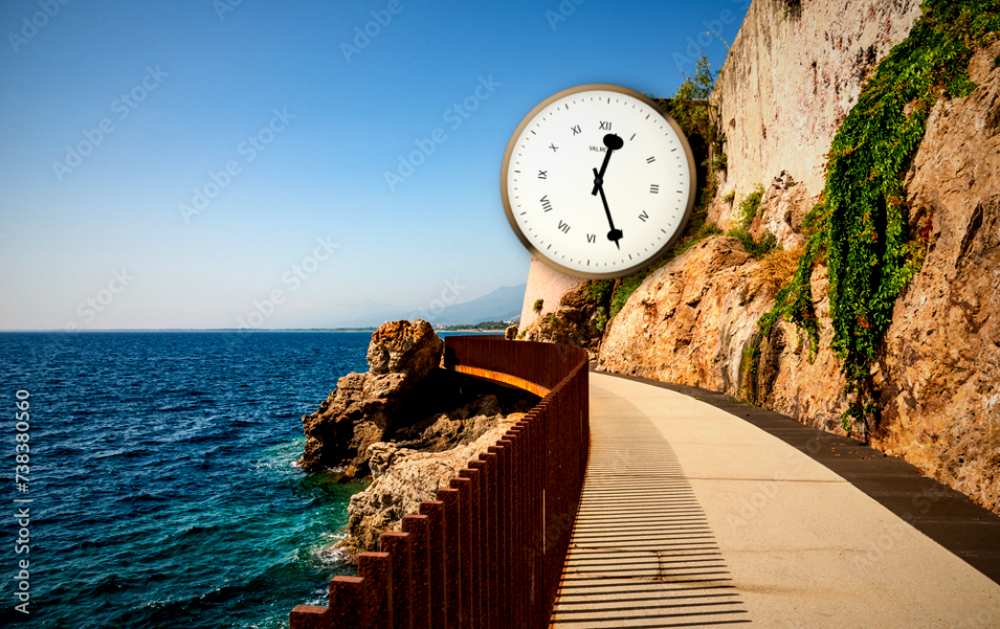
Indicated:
**12:26**
